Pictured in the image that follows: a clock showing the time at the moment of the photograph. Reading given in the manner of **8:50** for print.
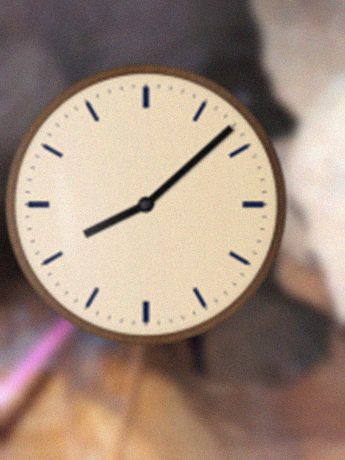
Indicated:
**8:08**
